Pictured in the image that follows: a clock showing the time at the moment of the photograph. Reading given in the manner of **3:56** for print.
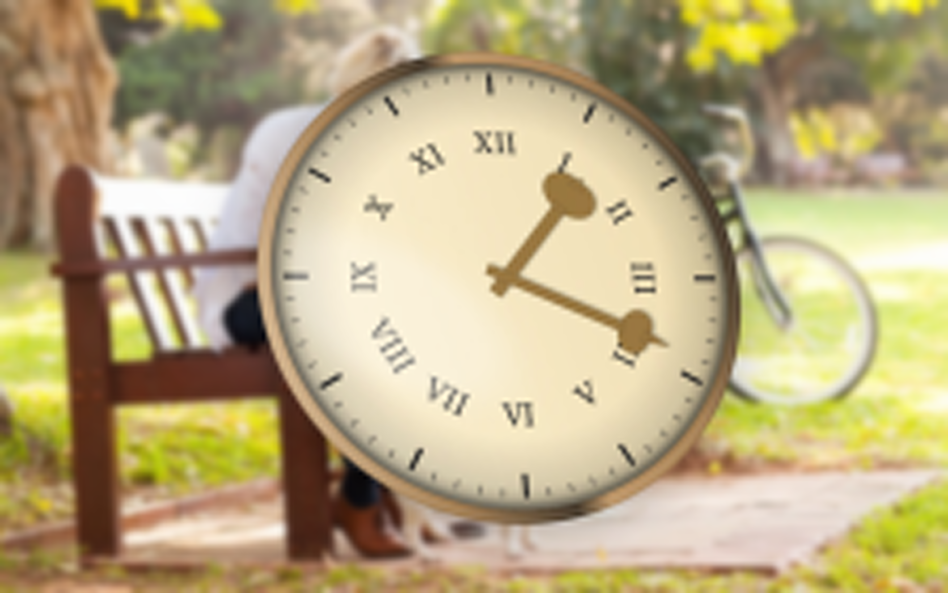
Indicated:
**1:19**
